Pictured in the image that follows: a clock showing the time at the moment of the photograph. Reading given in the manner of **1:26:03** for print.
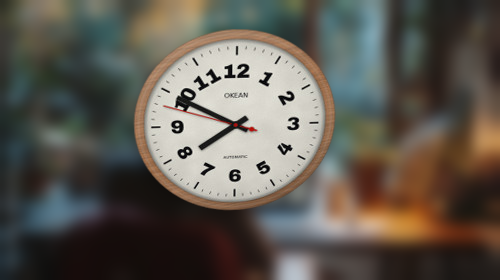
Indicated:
**7:49:48**
